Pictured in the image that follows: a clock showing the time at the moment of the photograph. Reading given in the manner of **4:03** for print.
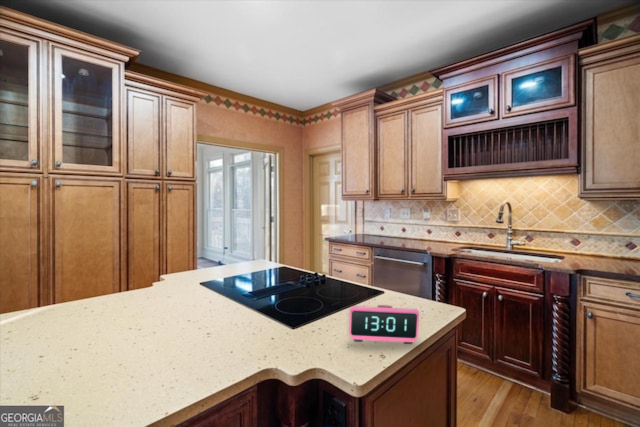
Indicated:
**13:01**
